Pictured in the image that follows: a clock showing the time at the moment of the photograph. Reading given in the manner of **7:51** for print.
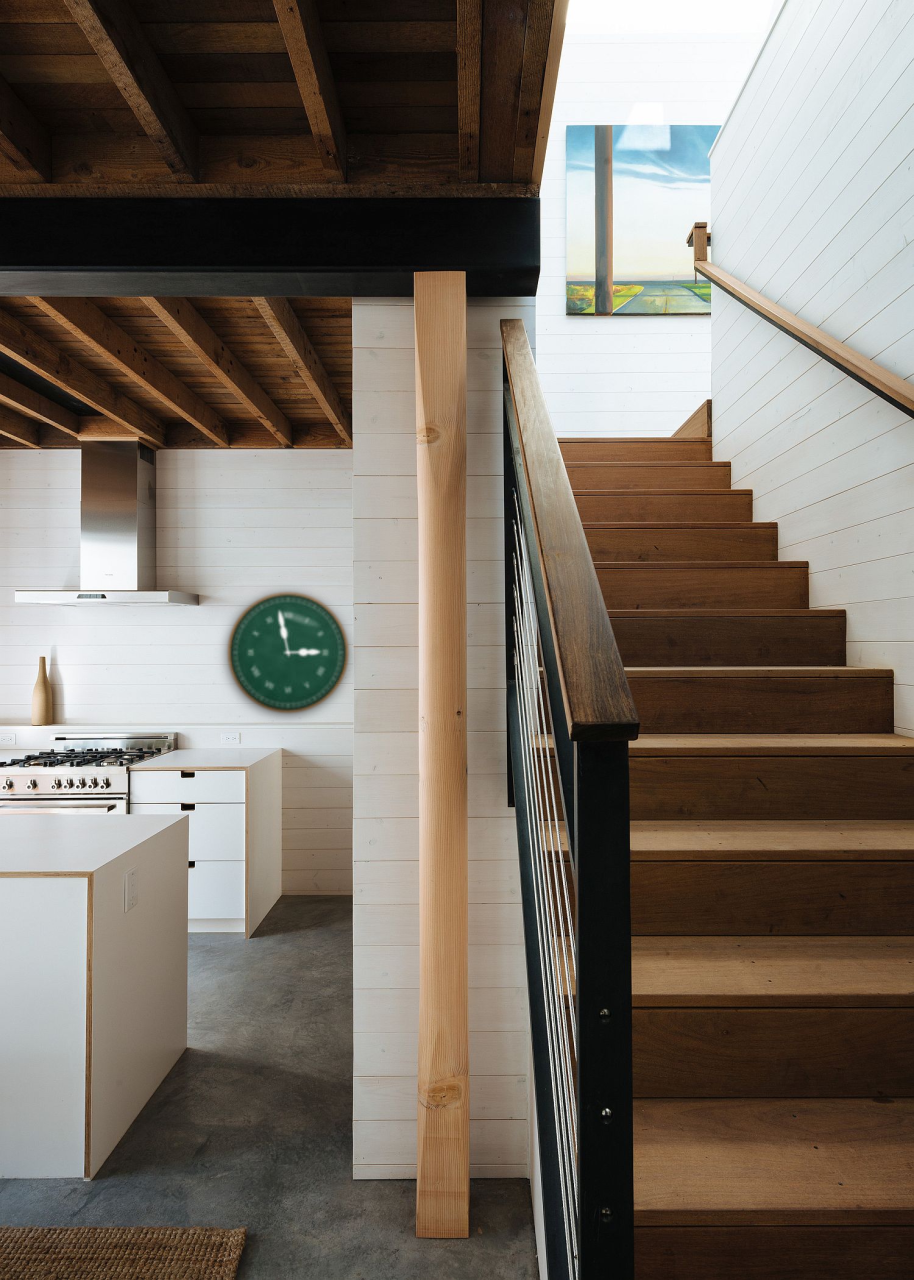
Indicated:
**2:58**
